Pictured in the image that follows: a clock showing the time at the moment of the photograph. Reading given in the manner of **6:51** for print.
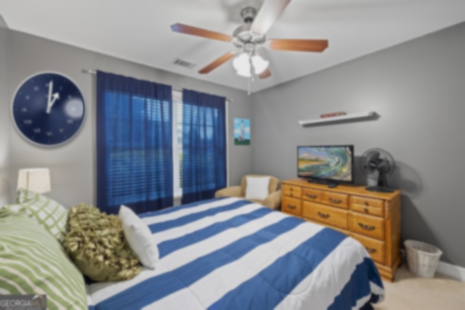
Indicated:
**1:01**
